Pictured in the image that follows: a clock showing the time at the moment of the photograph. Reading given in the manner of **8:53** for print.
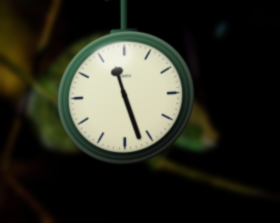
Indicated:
**11:27**
